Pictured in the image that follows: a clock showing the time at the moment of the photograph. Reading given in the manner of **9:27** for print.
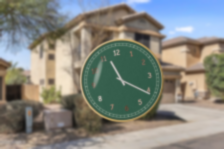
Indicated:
**11:21**
